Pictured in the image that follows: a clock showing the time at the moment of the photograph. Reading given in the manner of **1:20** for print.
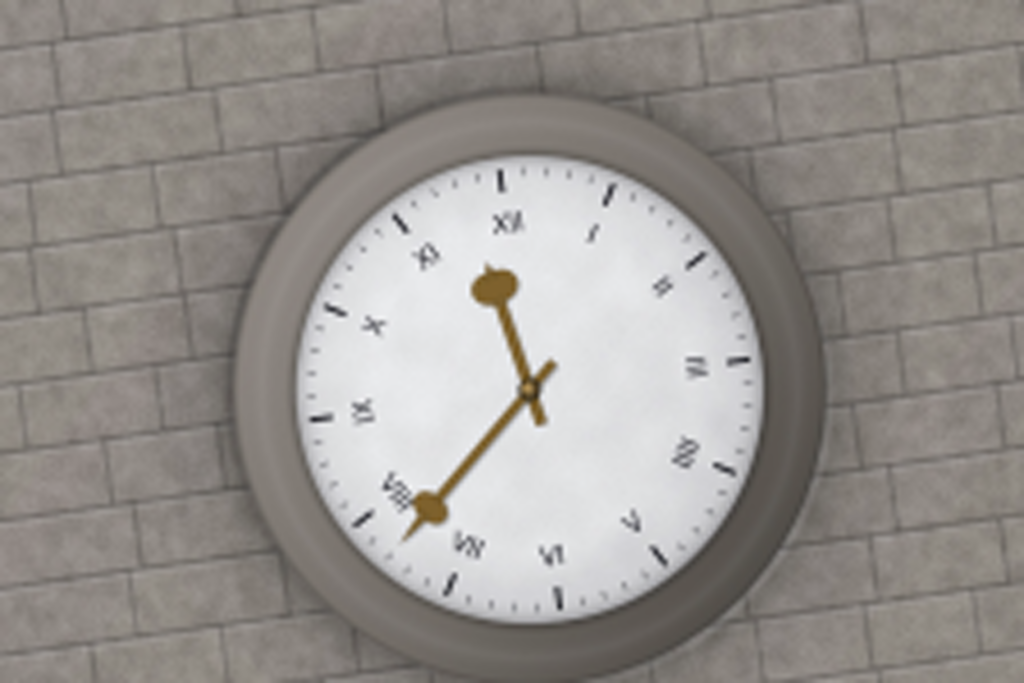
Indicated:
**11:38**
